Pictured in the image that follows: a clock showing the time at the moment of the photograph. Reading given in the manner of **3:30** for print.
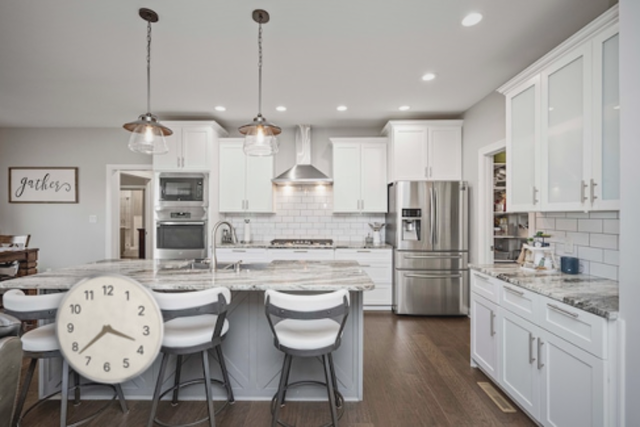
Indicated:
**3:38**
